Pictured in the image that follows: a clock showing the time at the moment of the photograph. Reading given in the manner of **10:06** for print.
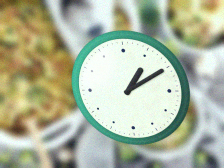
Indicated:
**1:10**
